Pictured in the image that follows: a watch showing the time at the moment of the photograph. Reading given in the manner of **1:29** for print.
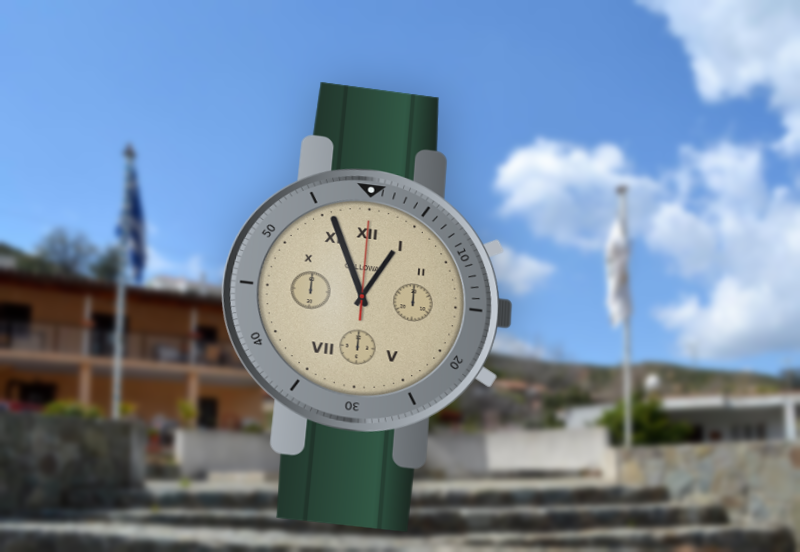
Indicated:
**12:56**
